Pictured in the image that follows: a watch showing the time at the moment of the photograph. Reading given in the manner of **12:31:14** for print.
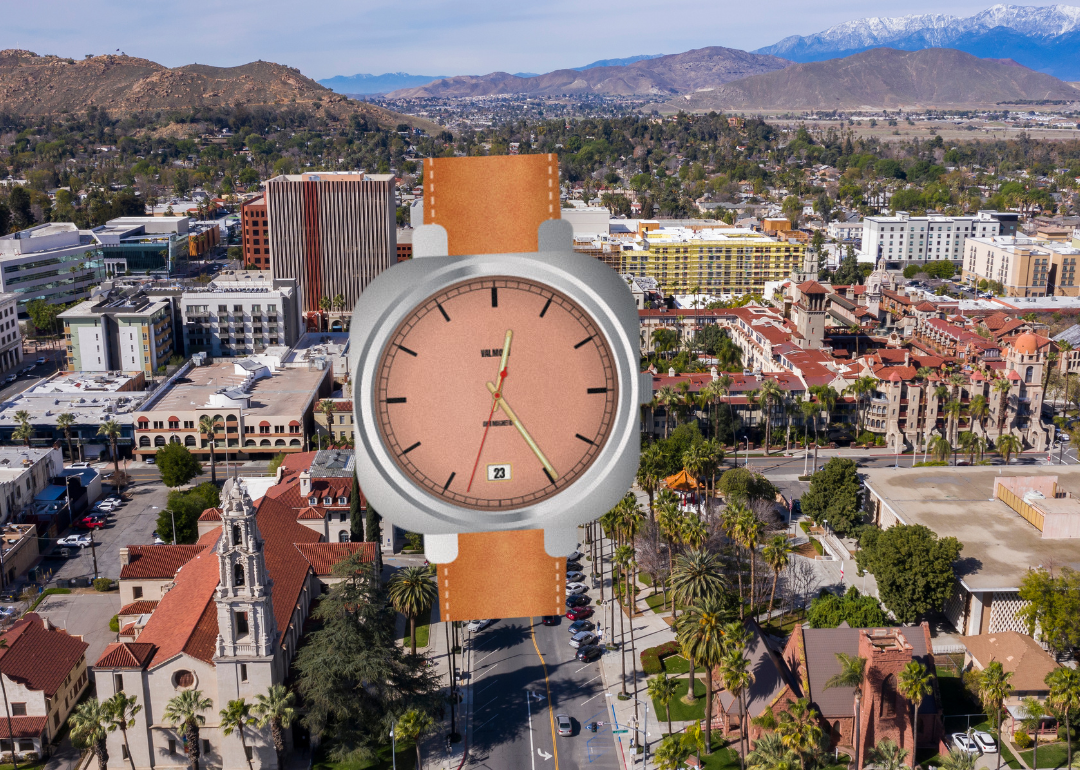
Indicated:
**12:24:33**
